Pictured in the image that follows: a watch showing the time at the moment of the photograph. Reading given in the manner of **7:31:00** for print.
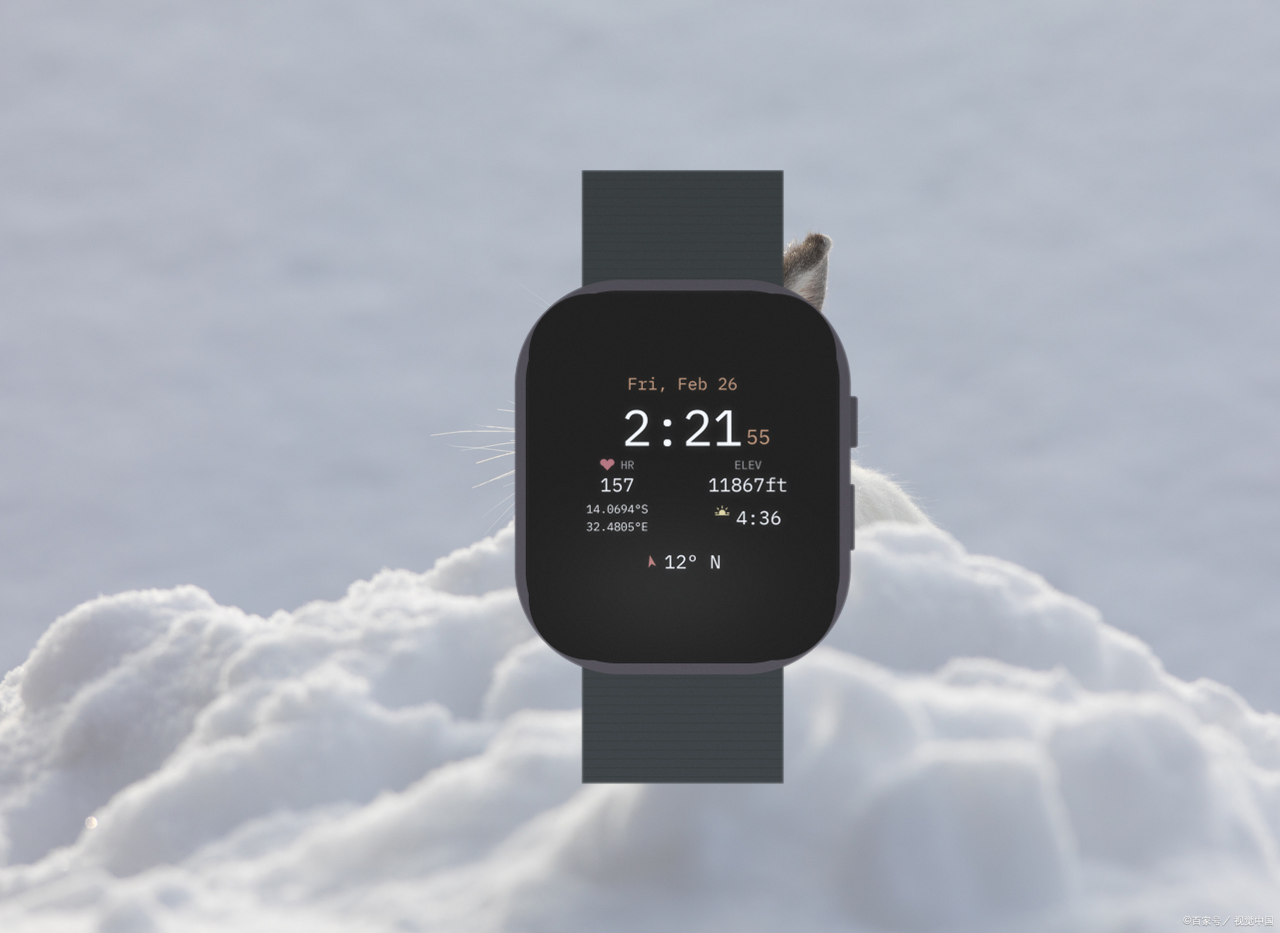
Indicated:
**2:21:55**
